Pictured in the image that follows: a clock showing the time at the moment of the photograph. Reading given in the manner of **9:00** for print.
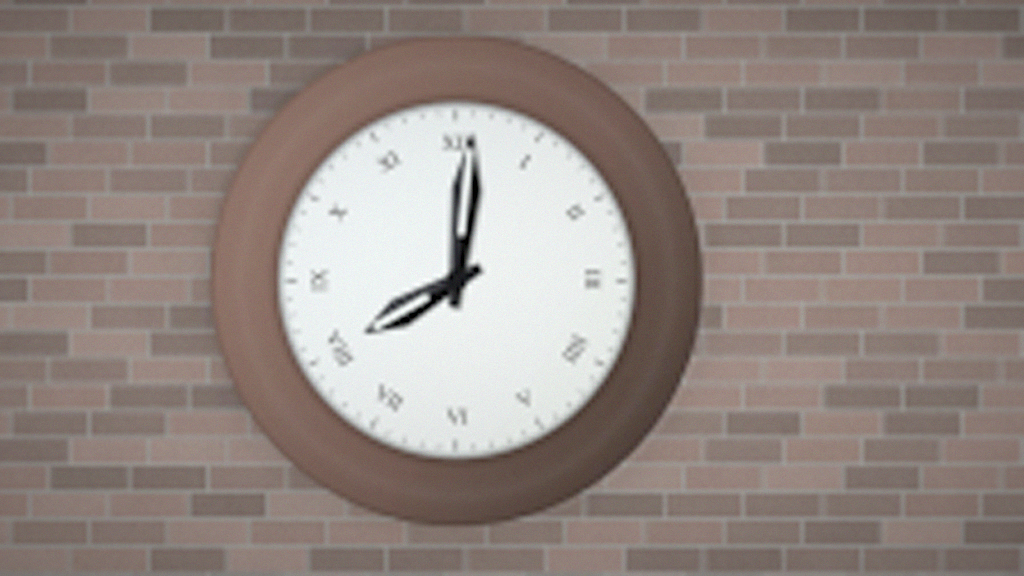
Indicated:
**8:01**
